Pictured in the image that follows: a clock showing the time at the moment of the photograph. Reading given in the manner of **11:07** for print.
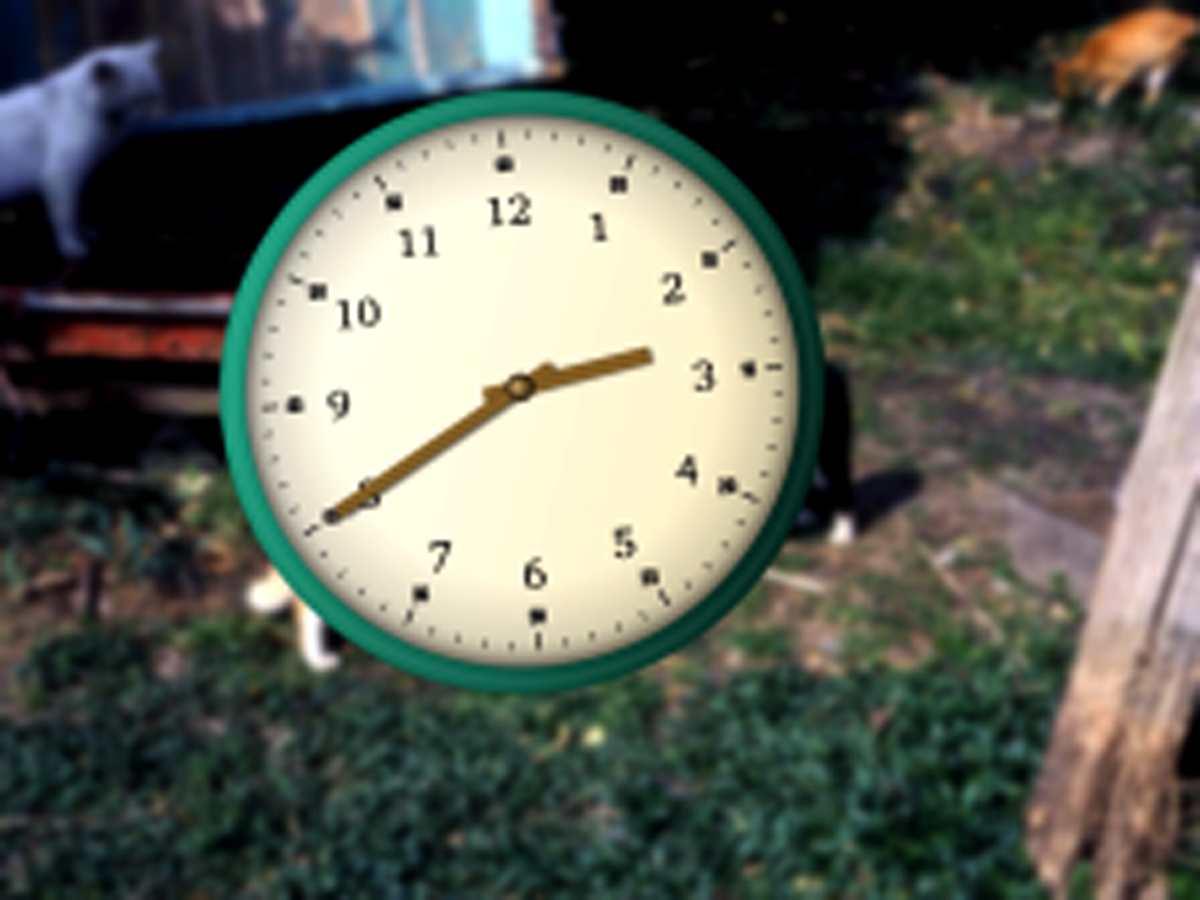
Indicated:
**2:40**
